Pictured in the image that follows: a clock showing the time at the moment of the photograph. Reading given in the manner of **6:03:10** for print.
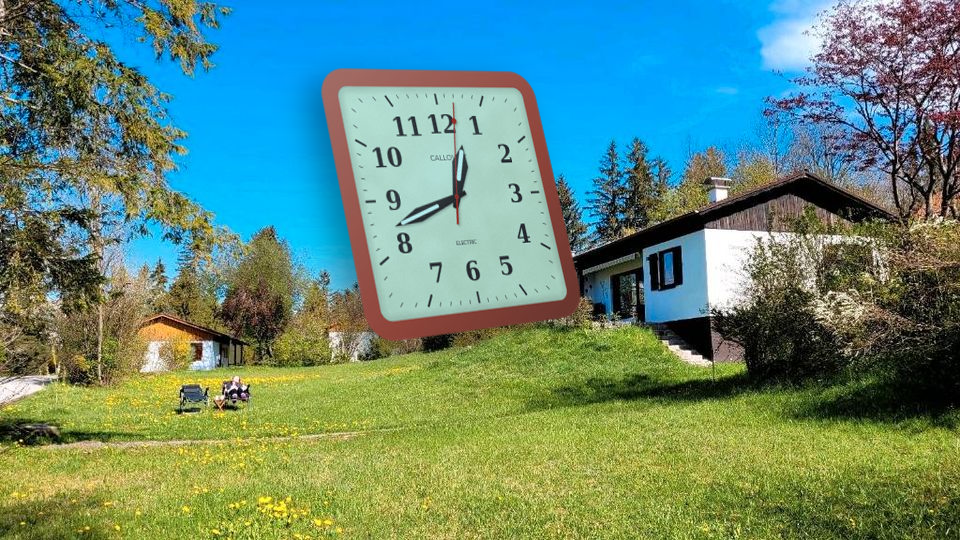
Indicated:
**12:42:02**
